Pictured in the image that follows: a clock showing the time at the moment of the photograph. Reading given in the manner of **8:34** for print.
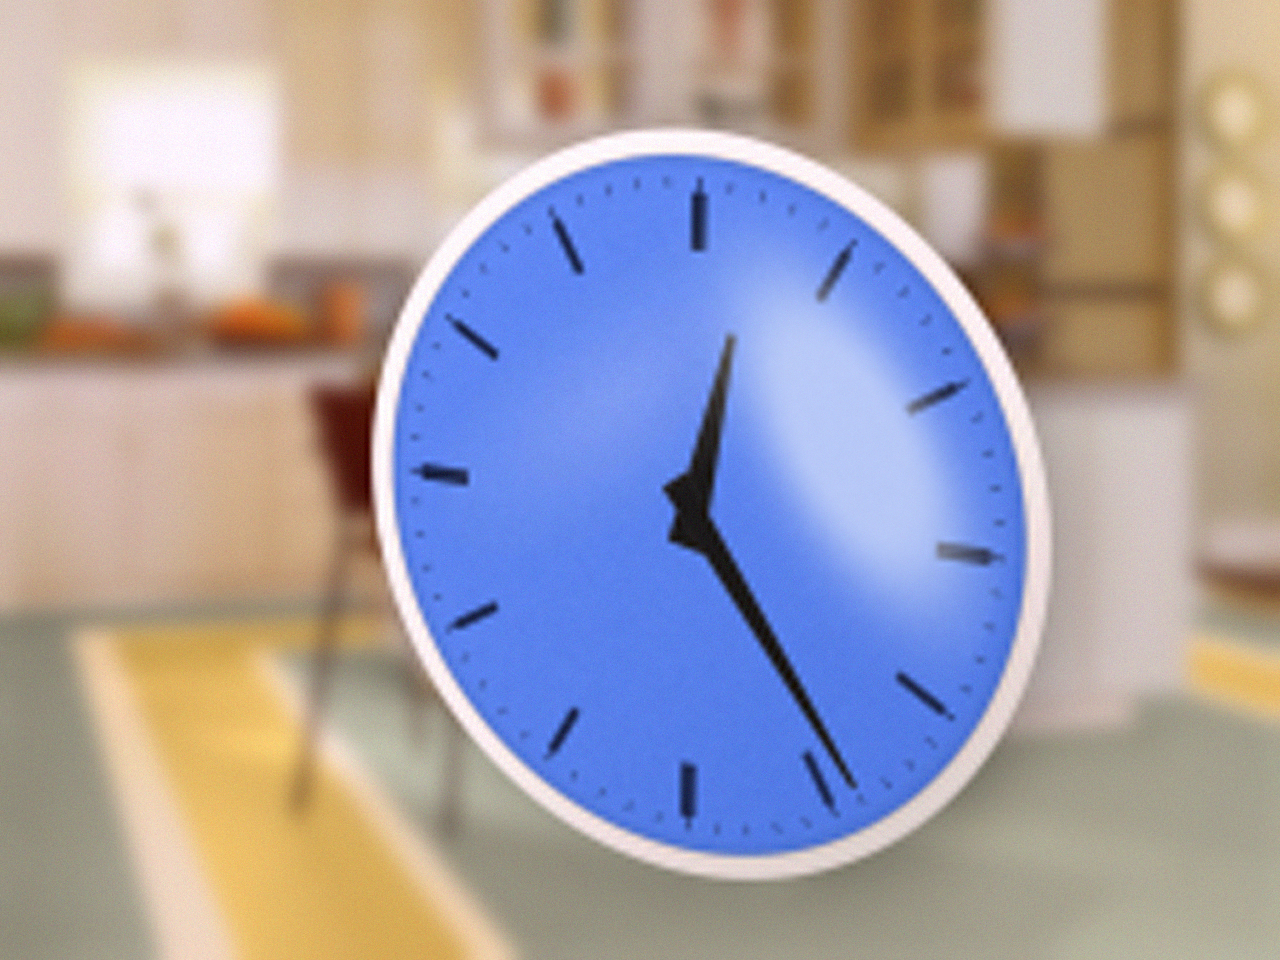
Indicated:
**12:24**
